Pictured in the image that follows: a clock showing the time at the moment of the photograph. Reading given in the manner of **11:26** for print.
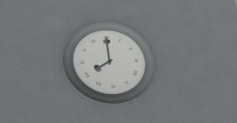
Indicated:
**8:00**
